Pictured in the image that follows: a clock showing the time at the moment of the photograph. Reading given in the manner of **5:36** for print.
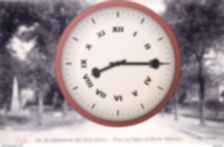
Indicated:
**8:15**
